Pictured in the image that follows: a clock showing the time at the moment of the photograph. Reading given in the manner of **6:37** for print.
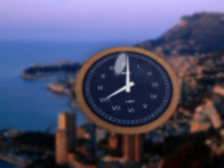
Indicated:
**8:01**
